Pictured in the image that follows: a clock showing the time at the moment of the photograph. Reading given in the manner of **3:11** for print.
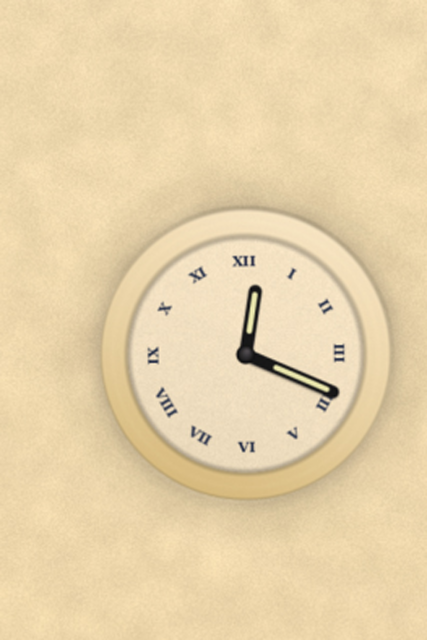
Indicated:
**12:19**
